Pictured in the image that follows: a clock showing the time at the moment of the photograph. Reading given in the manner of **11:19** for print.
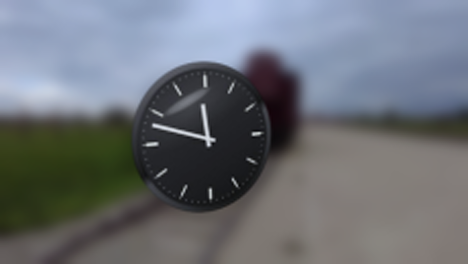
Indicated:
**11:48**
